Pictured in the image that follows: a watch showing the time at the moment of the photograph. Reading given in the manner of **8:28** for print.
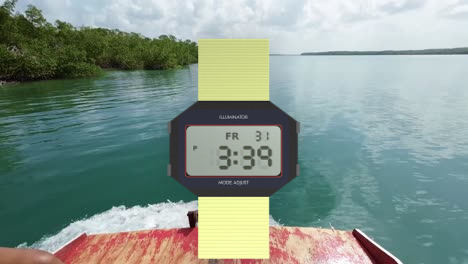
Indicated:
**3:39**
